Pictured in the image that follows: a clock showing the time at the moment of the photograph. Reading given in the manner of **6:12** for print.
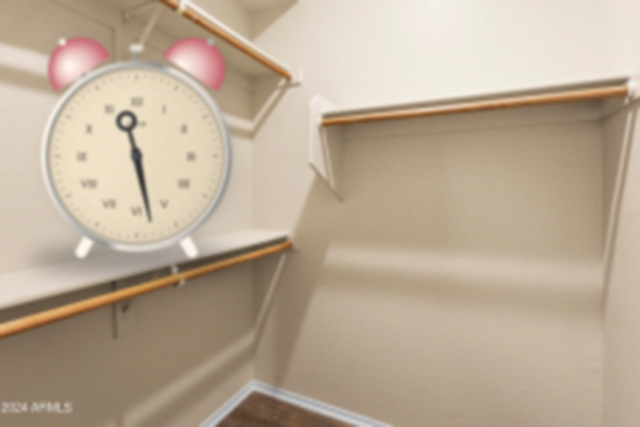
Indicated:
**11:28**
